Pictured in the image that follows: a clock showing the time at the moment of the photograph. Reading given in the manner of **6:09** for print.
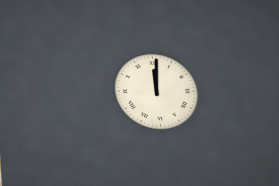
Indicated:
**12:01**
